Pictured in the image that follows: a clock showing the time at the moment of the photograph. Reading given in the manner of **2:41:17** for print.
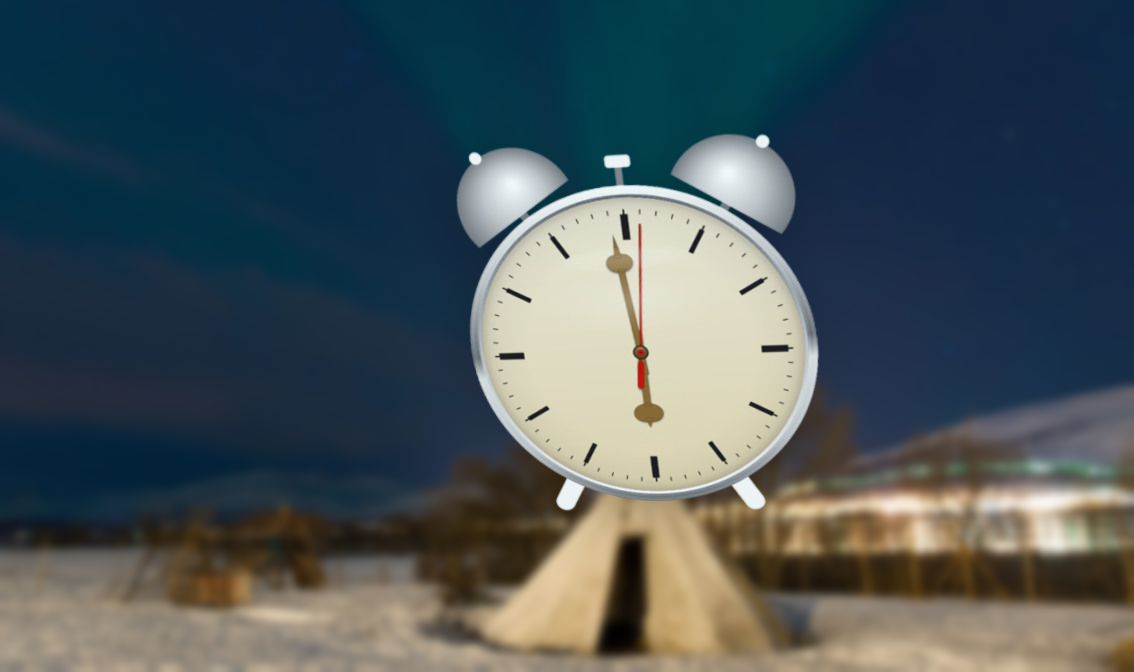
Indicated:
**5:59:01**
